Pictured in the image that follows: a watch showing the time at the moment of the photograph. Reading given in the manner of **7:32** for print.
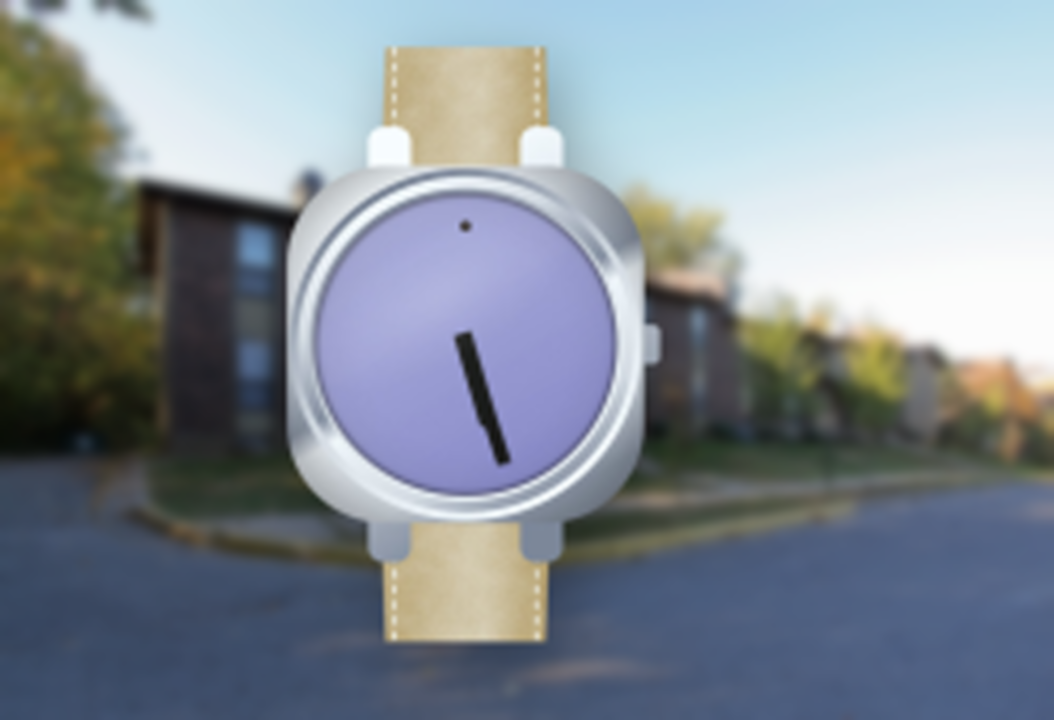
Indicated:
**5:27**
